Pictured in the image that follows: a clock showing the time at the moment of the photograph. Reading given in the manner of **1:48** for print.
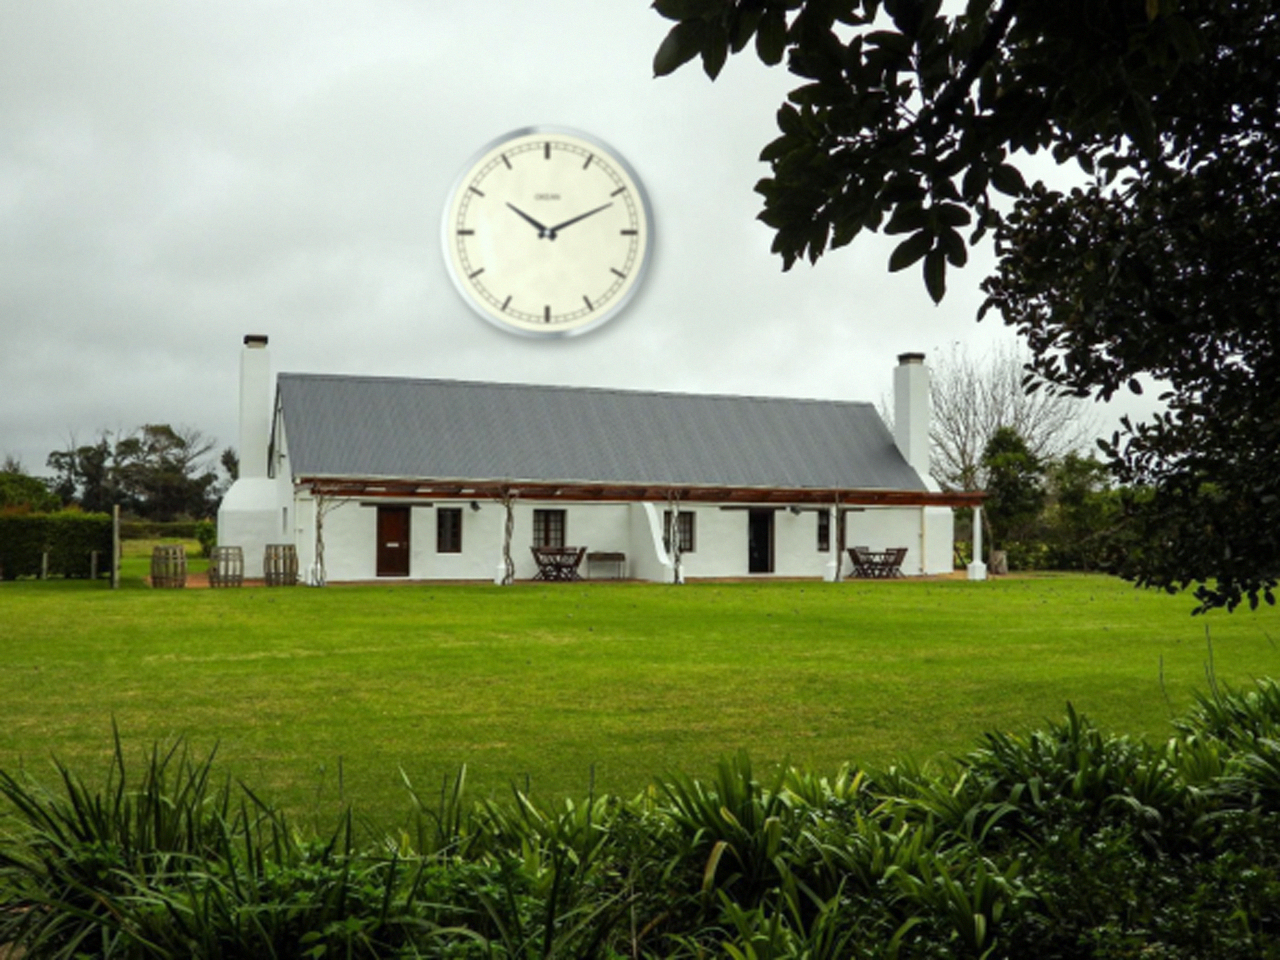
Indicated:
**10:11**
